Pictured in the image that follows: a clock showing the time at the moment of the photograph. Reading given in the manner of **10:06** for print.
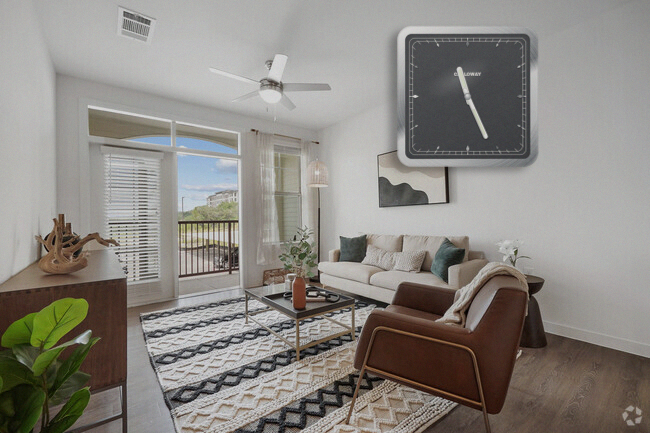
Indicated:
**11:26**
